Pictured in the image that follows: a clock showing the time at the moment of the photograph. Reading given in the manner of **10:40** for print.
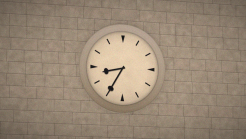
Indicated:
**8:35**
